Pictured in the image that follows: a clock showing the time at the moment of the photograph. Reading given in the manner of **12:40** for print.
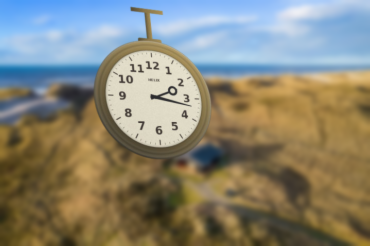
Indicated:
**2:17**
